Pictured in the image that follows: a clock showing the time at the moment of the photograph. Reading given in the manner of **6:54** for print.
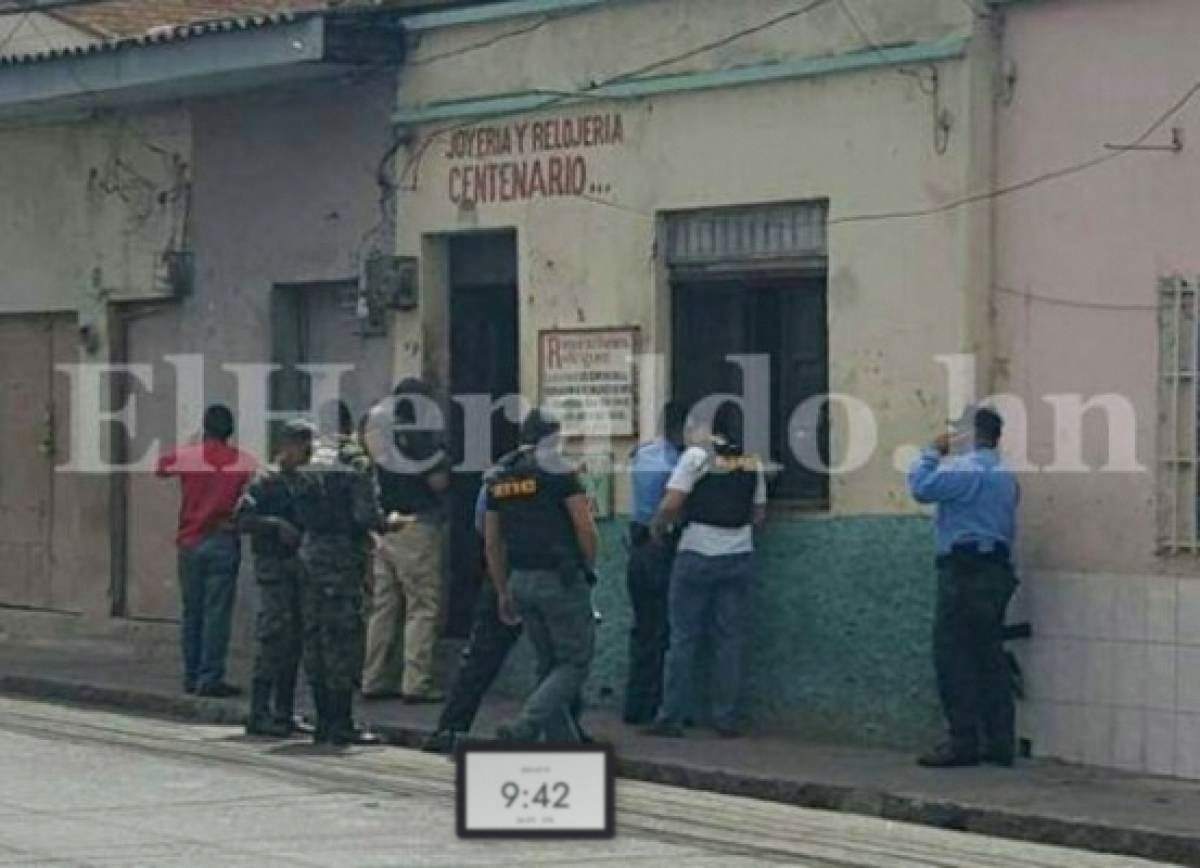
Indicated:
**9:42**
